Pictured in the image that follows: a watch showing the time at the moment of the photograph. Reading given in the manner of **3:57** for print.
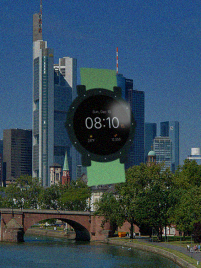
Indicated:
**8:10**
